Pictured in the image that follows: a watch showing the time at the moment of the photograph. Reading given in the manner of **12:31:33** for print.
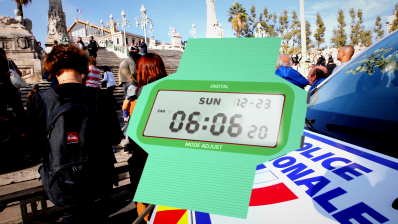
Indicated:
**6:06:20**
